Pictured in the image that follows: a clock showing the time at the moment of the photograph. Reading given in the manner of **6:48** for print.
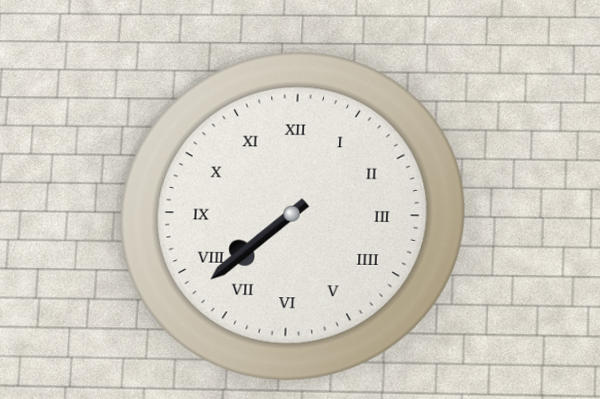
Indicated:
**7:38**
